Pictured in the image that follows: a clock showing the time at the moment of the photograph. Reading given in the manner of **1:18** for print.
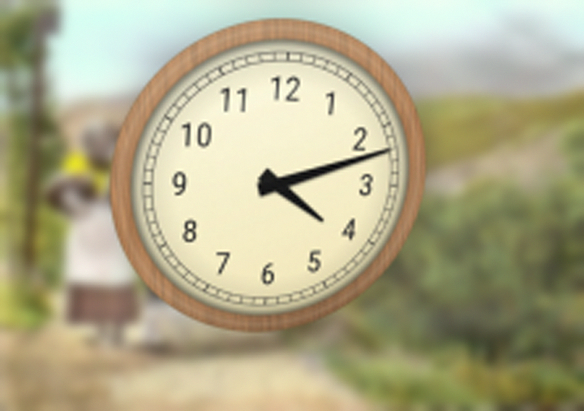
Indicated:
**4:12**
